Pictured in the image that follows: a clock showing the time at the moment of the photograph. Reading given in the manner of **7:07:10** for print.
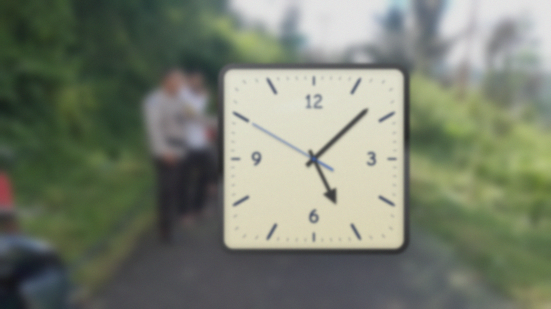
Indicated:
**5:07:50**
